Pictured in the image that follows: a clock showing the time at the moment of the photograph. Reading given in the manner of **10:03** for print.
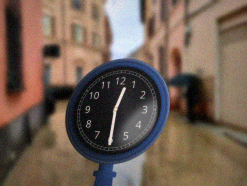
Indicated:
**12:30**
